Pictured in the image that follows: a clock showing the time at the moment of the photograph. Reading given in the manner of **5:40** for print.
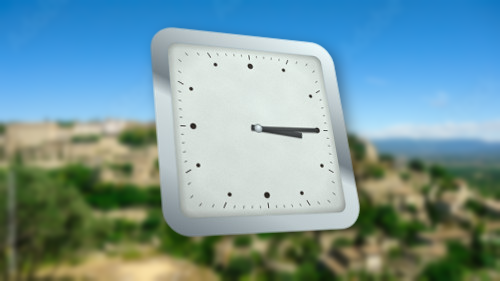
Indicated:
**3:15**
